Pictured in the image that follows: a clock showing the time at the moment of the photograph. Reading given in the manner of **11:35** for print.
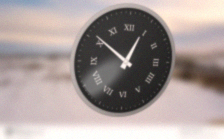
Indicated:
**12:51**
